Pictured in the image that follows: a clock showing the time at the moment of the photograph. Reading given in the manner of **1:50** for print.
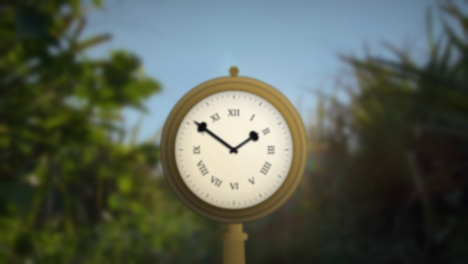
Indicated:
**1:51**
